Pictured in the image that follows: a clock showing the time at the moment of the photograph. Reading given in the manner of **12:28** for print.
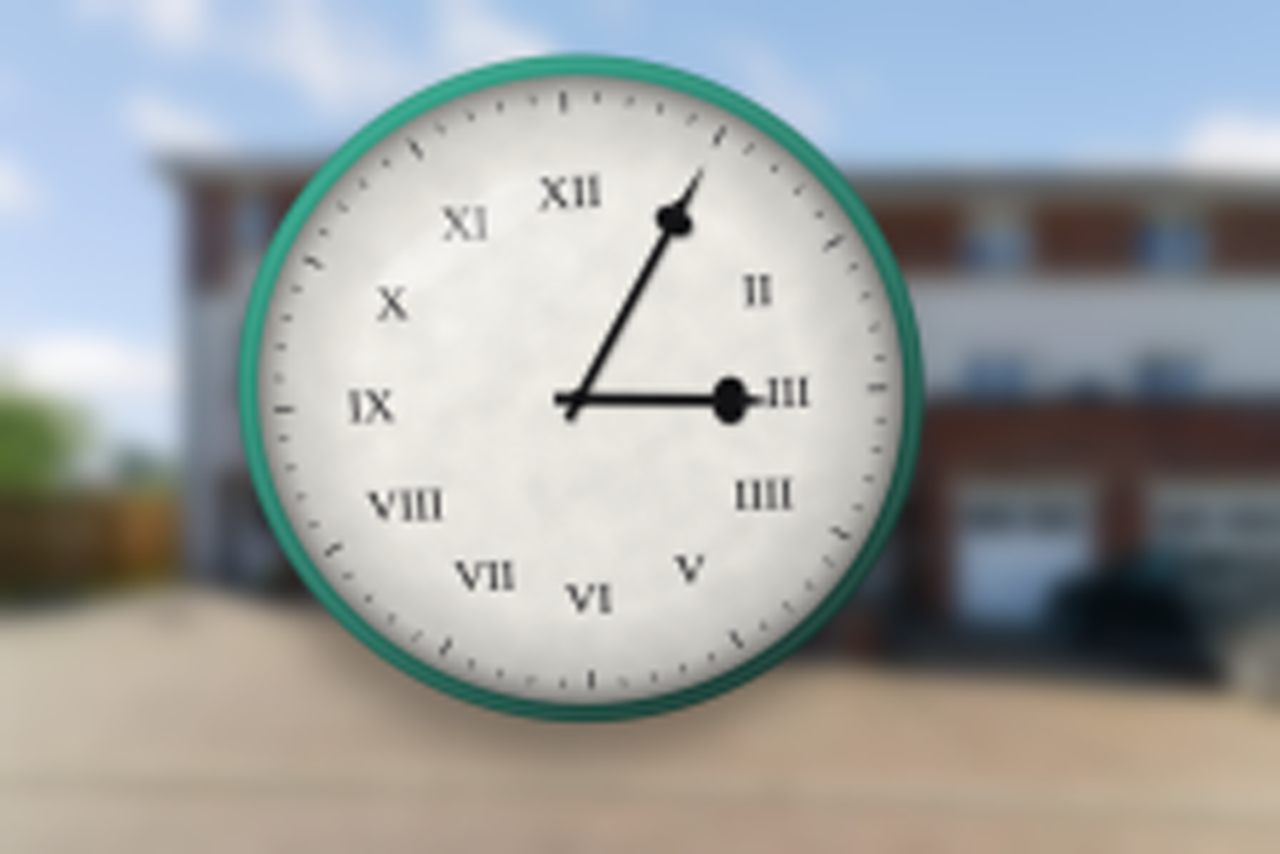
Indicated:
**3:05**
